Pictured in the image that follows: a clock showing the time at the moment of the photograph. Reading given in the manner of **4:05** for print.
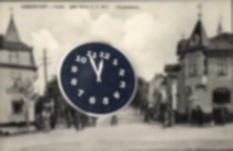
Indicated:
**11:54**
